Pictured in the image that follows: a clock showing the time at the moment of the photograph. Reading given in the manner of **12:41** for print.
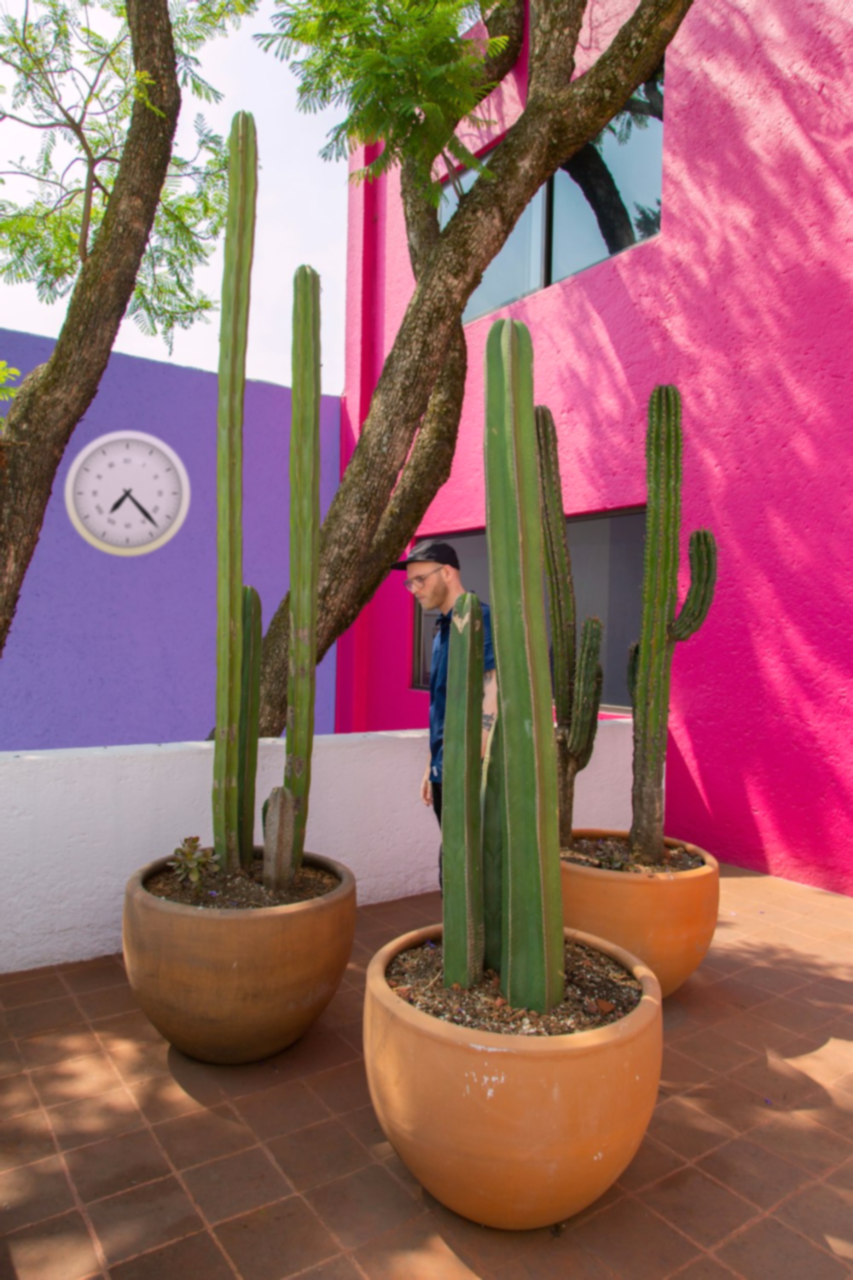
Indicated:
**7:23**
